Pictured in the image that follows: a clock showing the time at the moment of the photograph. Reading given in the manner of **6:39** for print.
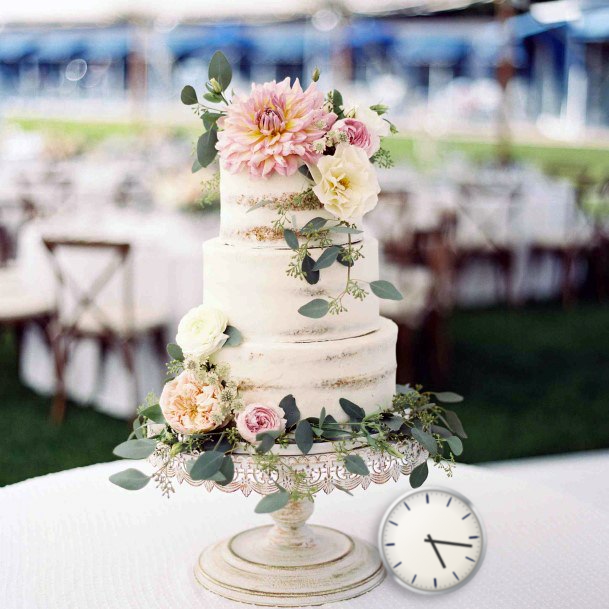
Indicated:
**5:17**
